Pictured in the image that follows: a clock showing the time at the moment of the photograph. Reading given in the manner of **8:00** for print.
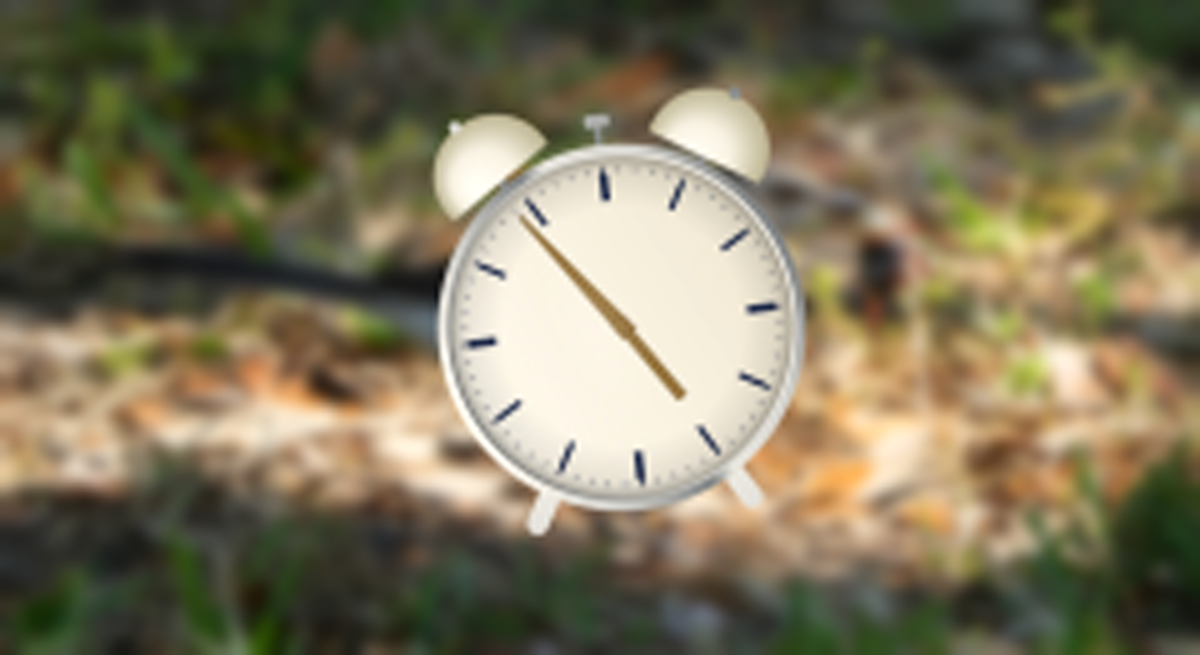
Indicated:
**4:54**
